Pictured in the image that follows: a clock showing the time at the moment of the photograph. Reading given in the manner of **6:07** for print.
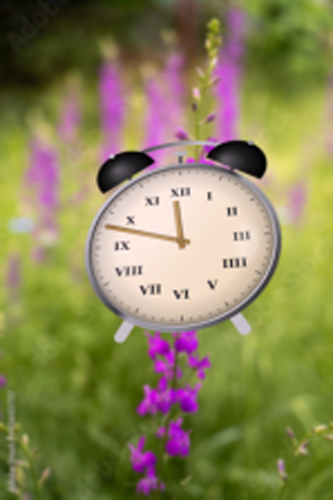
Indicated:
**11:48**
